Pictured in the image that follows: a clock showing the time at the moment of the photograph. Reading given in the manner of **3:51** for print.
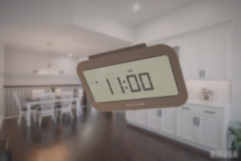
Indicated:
**11:00**
